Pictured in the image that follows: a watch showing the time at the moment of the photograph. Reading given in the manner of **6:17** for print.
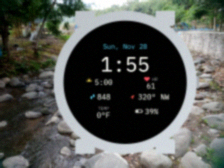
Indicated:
**1:55**
